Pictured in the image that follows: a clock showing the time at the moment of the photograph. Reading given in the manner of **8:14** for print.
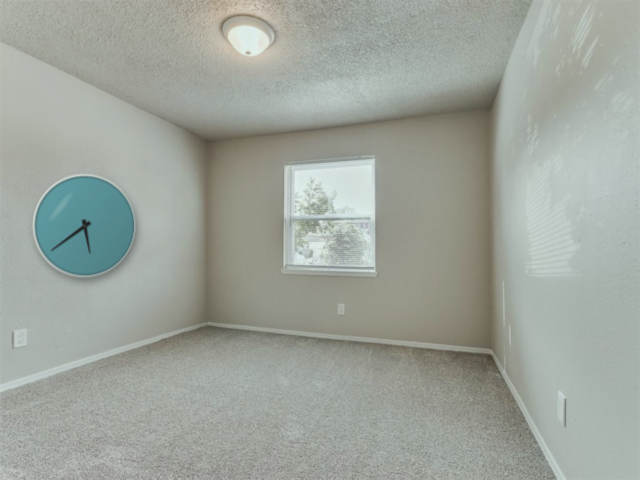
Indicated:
**5:39**
